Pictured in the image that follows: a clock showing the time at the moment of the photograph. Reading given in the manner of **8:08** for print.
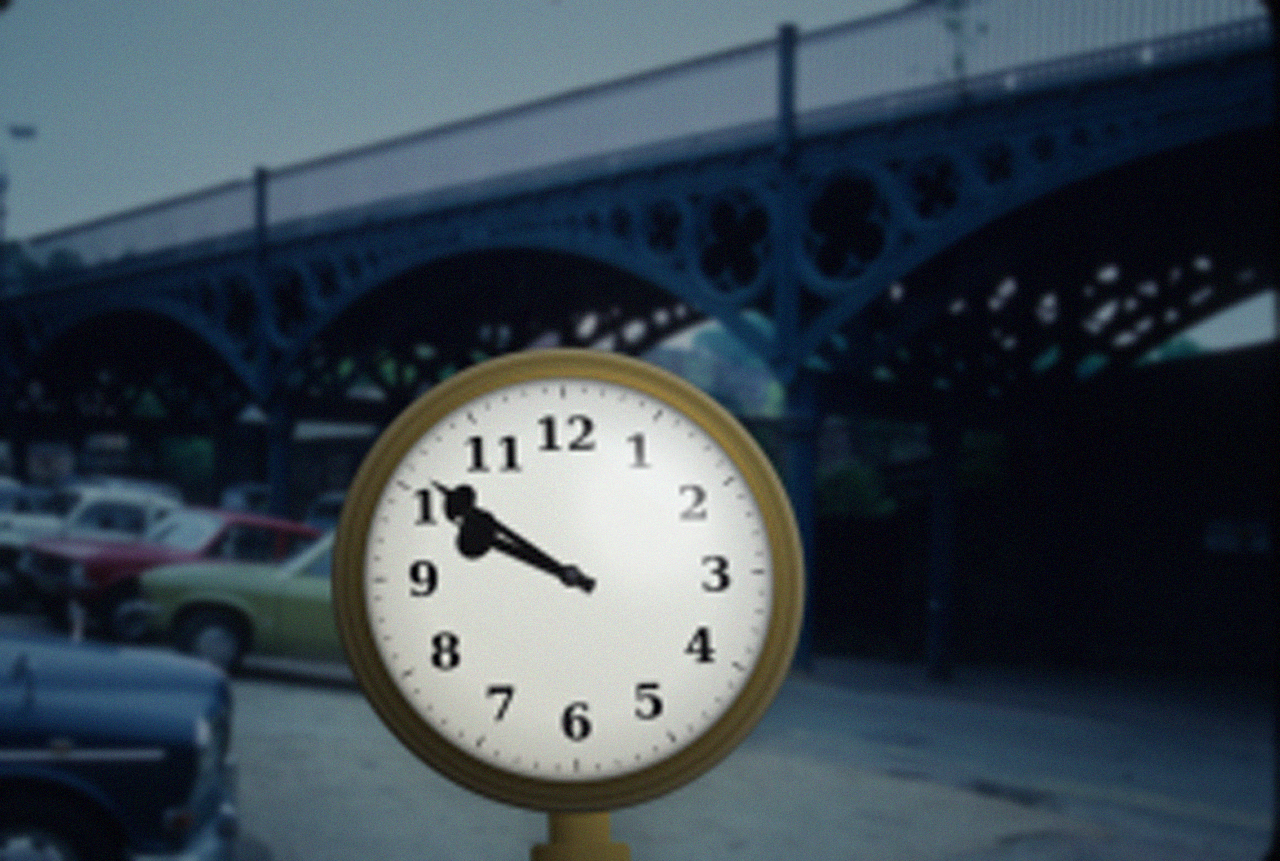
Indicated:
**9:51**
